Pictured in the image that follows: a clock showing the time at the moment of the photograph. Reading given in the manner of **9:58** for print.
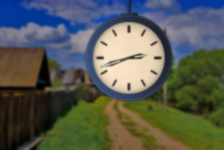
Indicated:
**2:42**
